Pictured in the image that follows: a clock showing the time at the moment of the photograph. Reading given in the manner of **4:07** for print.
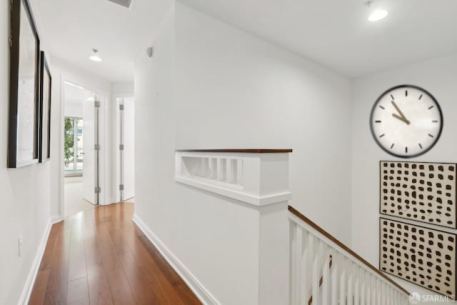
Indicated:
**9:54**
